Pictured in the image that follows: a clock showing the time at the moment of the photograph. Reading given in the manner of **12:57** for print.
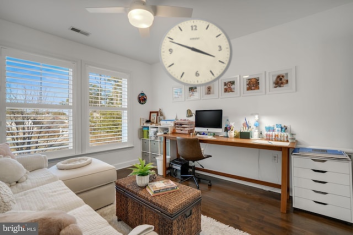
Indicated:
**3:49**
